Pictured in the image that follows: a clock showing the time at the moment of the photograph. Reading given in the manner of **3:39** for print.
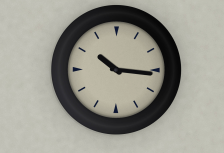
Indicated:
**10:16**
